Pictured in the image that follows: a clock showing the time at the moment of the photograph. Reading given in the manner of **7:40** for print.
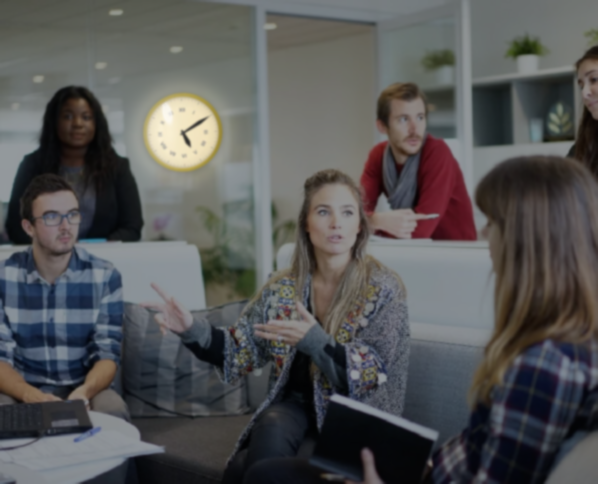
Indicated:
**5:10**
